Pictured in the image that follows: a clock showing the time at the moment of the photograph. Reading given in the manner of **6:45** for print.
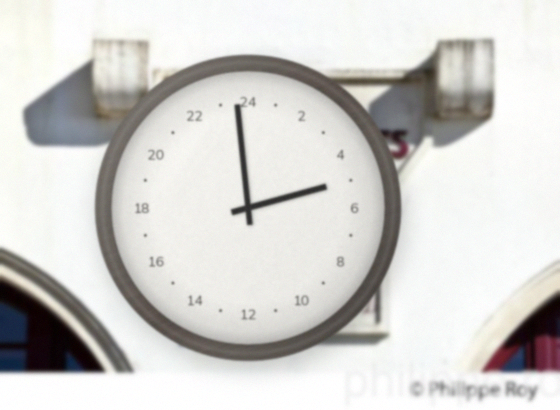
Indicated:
**4:59**
